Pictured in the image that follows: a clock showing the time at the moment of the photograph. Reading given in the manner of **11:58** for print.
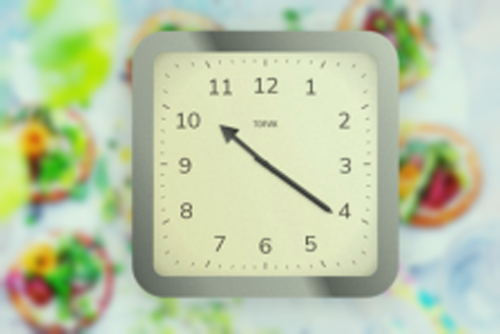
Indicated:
**10:21**
